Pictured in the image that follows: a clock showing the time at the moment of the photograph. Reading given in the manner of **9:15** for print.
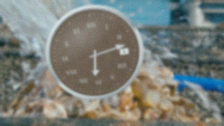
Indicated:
**6:13**
